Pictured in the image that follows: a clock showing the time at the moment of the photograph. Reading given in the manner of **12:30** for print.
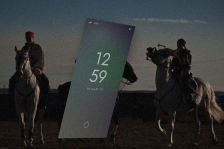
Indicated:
**12:59**
